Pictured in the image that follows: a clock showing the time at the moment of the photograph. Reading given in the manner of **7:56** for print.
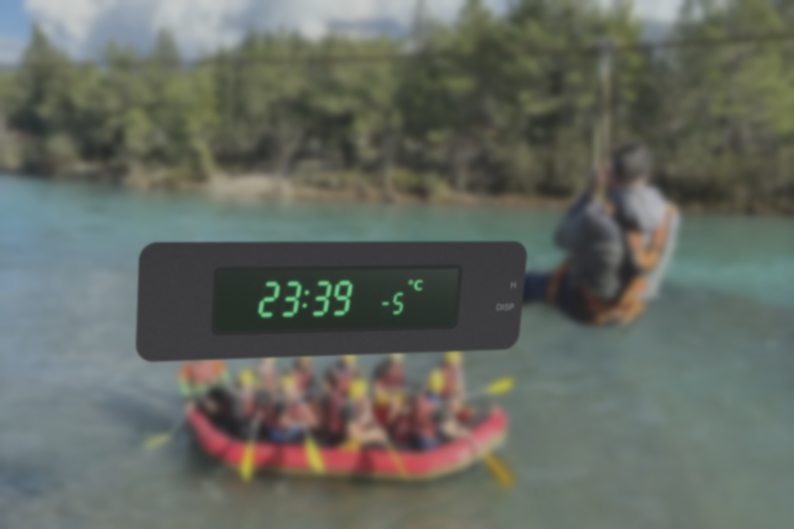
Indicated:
**23:39**
